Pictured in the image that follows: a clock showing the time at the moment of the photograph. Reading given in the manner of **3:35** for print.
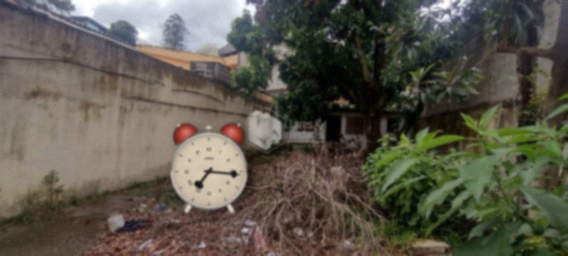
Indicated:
**7:16**
